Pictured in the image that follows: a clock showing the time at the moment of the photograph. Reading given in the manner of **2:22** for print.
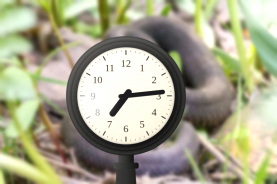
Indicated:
**7:14**
